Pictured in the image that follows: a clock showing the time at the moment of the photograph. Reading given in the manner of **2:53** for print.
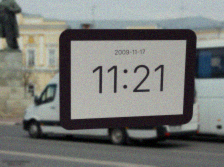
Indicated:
**11:21**
